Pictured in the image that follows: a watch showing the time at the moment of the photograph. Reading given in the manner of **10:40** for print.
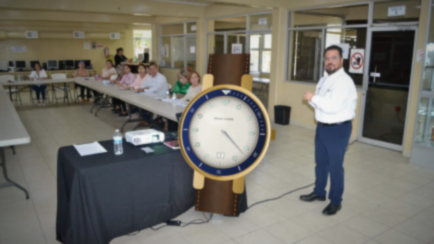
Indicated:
**4:22**
